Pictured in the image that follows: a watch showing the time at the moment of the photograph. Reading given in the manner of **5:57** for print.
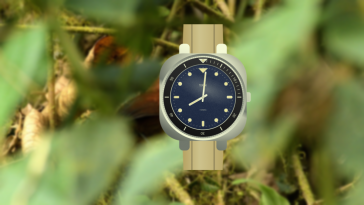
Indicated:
**8:01**
